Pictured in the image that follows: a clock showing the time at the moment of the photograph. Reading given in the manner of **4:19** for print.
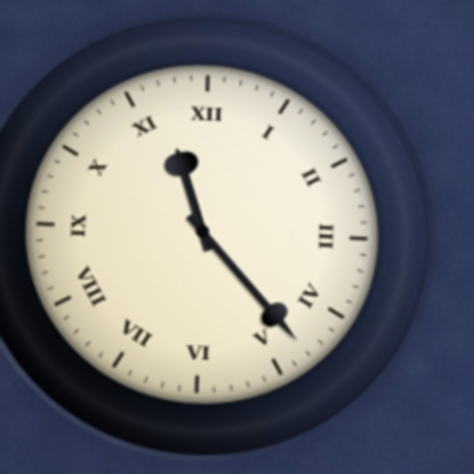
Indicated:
**11:23**
